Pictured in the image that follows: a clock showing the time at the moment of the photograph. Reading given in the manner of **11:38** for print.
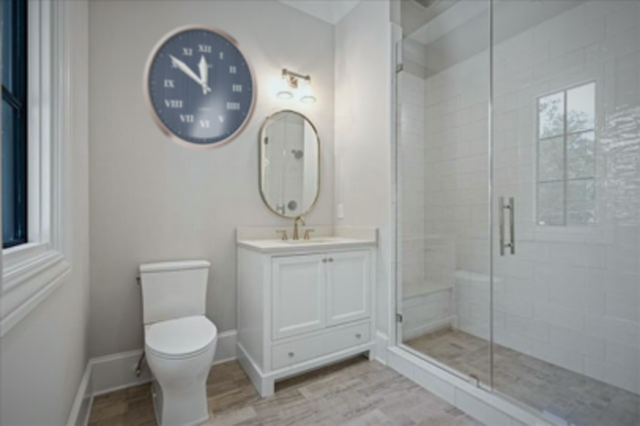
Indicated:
**11:51**
